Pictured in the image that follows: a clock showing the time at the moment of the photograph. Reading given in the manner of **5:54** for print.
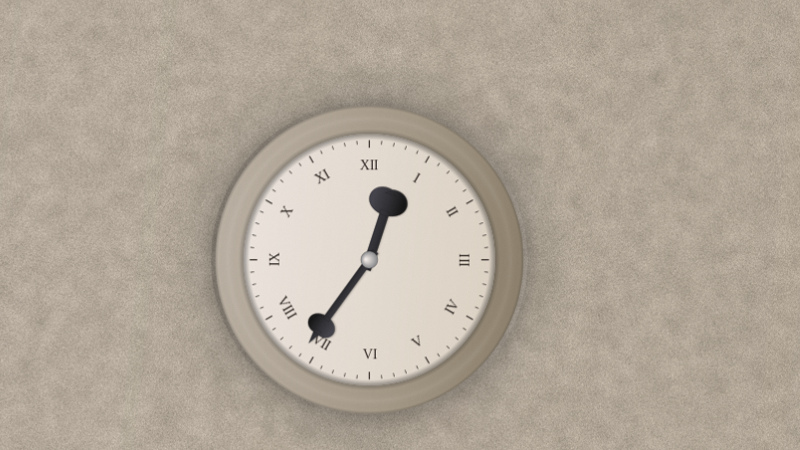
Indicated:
**12:36**
